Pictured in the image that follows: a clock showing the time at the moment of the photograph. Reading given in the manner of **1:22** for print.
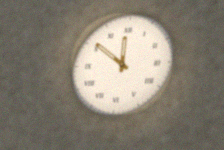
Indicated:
**11:51**
